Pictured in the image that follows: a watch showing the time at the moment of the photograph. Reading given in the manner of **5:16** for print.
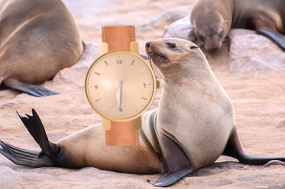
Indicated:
**6:31**
